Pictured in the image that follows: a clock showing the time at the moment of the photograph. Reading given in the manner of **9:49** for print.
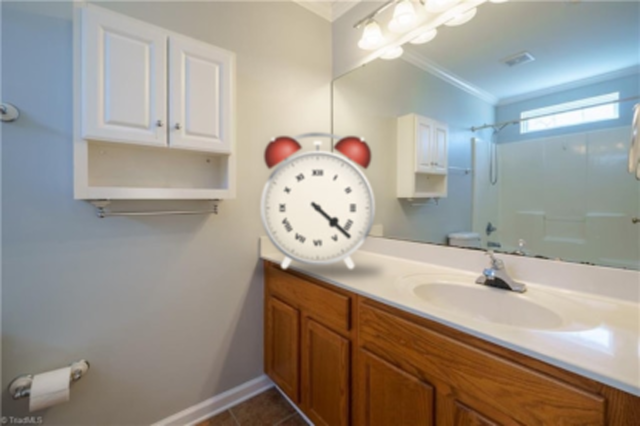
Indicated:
**4:22**
